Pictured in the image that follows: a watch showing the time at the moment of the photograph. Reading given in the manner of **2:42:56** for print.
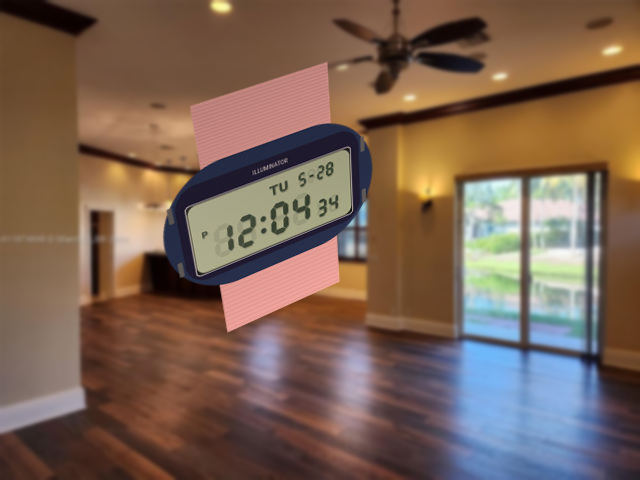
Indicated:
**12:04:34**
